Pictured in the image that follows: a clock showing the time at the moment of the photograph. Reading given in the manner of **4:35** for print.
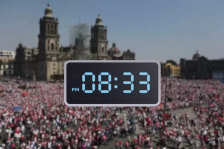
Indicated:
**8:33**
